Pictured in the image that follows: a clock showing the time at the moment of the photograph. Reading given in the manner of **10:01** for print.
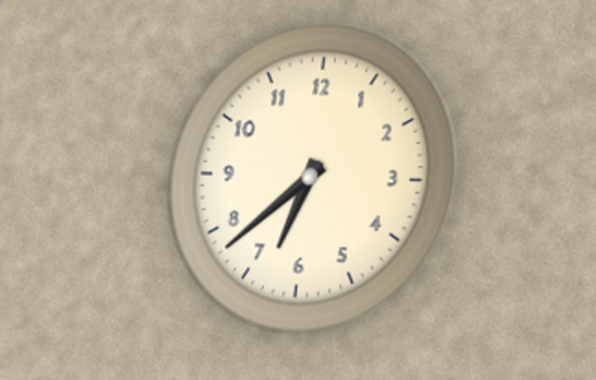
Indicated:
**6:38**
